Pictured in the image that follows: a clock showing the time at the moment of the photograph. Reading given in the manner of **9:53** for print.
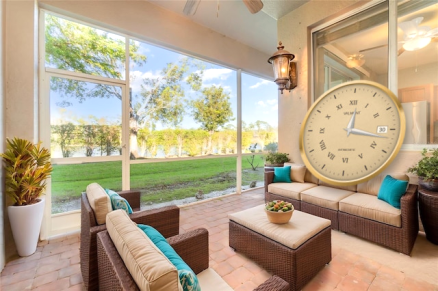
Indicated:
**12:17**
